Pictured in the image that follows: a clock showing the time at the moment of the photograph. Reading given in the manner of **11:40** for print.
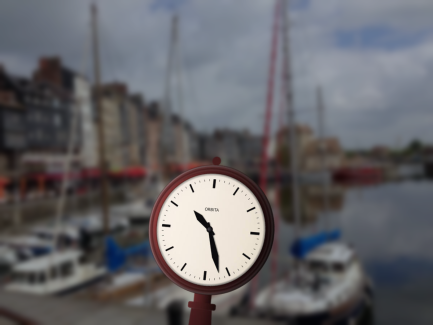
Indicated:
**10:27**
